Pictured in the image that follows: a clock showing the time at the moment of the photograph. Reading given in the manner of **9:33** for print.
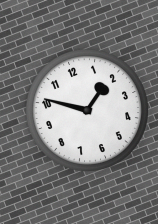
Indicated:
**1:51**
